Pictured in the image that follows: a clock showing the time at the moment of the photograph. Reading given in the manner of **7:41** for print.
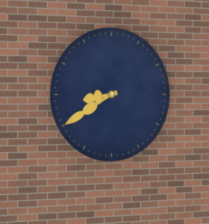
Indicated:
**8:40**
